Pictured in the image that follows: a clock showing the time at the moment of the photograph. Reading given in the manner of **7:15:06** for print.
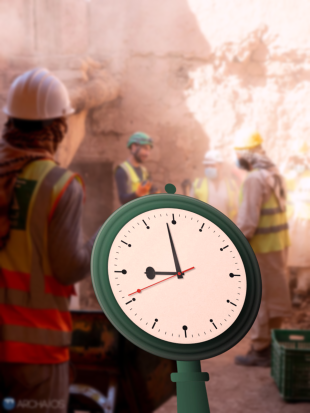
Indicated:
**8:58:41**
